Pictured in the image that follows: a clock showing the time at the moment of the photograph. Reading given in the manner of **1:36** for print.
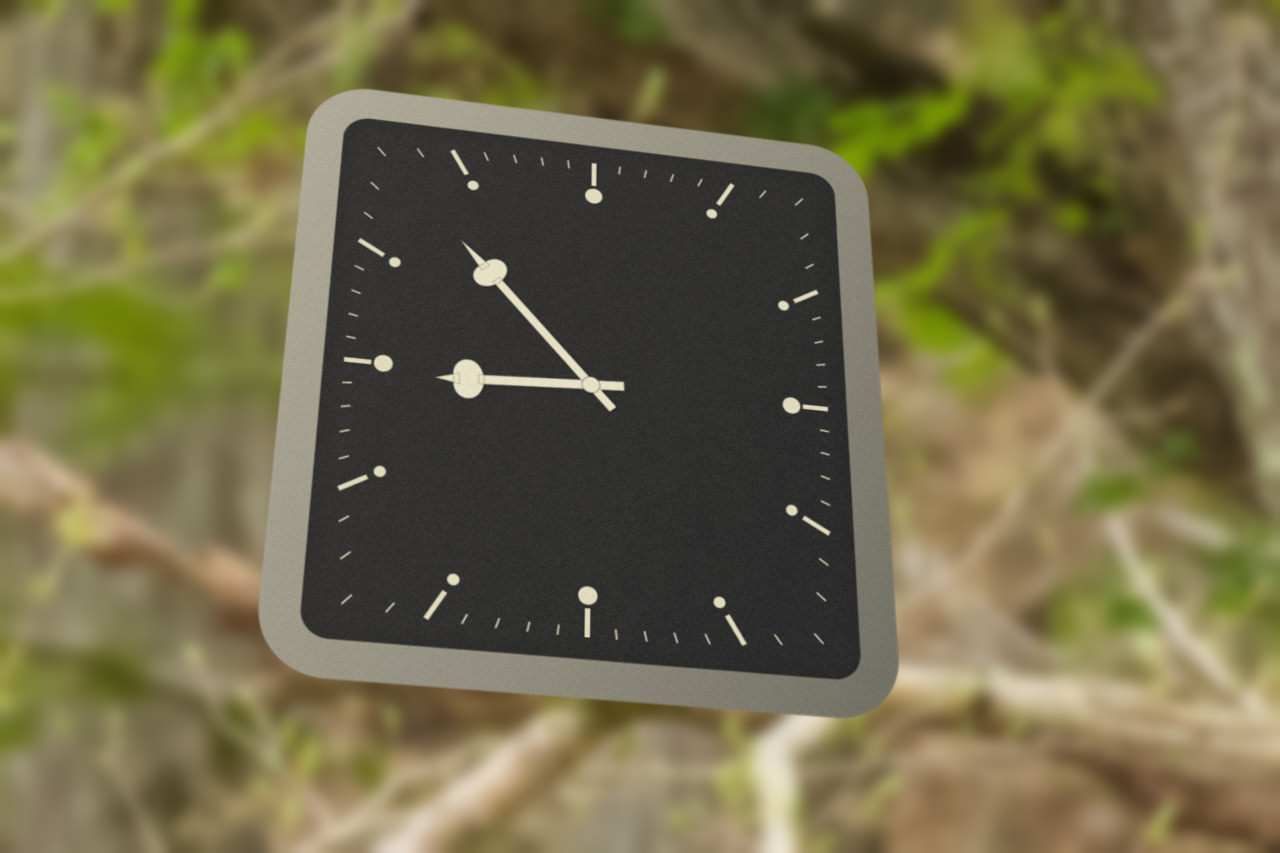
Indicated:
**8:53**
